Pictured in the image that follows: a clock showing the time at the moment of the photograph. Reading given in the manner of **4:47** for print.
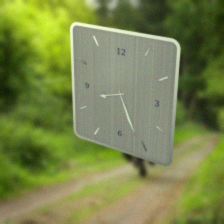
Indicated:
**8:26**
